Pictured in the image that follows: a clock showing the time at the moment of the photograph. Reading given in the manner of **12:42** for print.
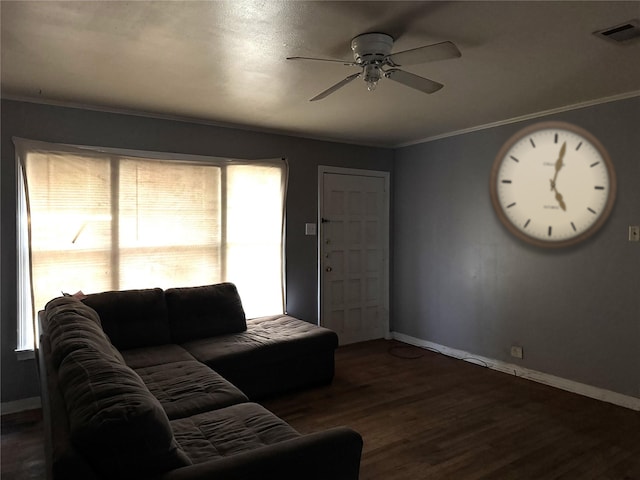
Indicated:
**5:02**
